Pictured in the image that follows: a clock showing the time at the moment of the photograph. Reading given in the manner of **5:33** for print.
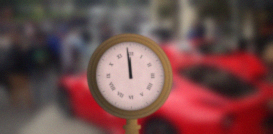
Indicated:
**11:59**
